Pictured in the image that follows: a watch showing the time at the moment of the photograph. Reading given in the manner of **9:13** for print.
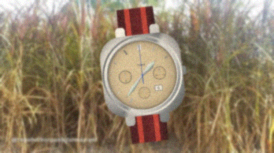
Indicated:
**1:37**
